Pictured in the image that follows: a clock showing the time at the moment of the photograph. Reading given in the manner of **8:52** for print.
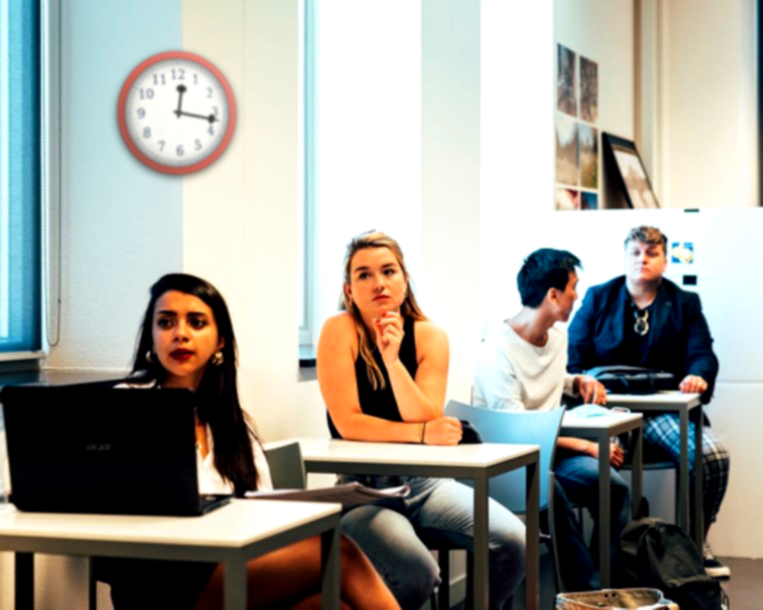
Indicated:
**12:17**
